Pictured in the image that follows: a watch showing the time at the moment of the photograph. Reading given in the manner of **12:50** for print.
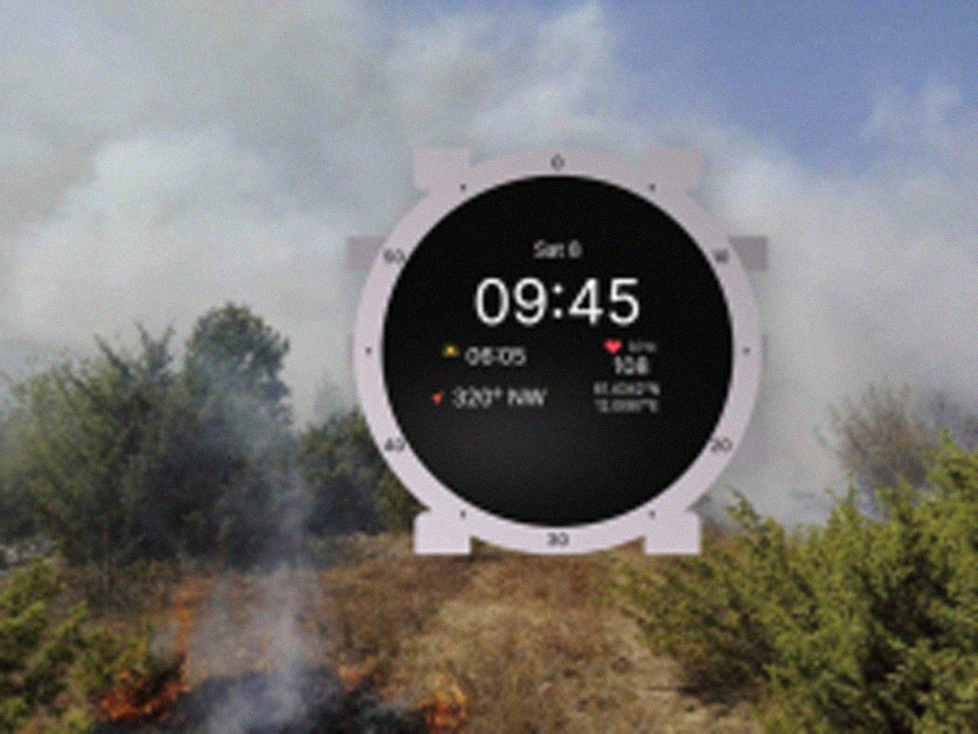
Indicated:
**9:45**
